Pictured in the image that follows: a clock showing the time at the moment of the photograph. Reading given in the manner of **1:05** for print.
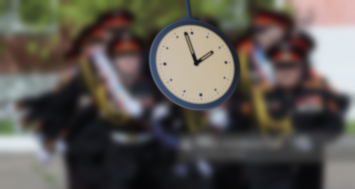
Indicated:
**1:58**
